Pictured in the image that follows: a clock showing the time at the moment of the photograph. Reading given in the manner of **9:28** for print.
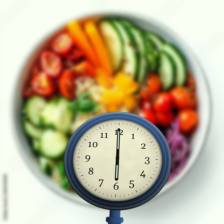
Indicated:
**6:00**
